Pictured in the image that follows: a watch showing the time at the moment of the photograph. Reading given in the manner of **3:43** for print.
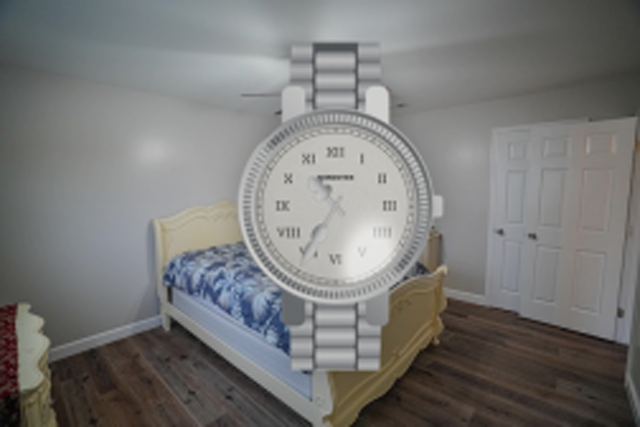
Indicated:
**10:35**
